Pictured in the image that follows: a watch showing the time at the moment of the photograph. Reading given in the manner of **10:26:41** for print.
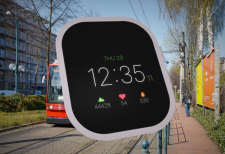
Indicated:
**12:35:11**
